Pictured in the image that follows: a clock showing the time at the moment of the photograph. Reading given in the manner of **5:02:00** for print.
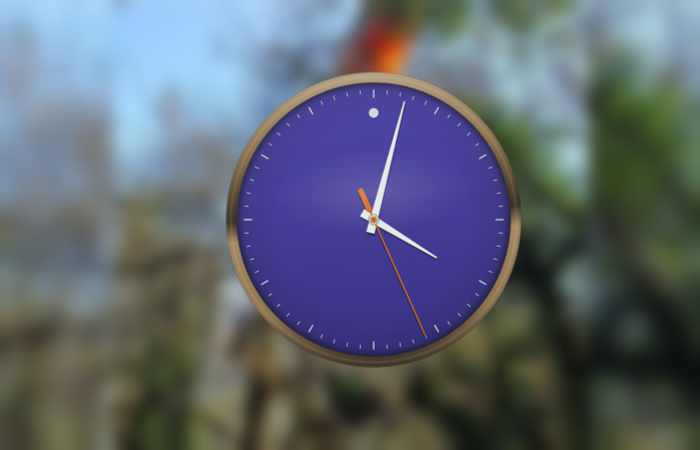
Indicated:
**4:02:26**
